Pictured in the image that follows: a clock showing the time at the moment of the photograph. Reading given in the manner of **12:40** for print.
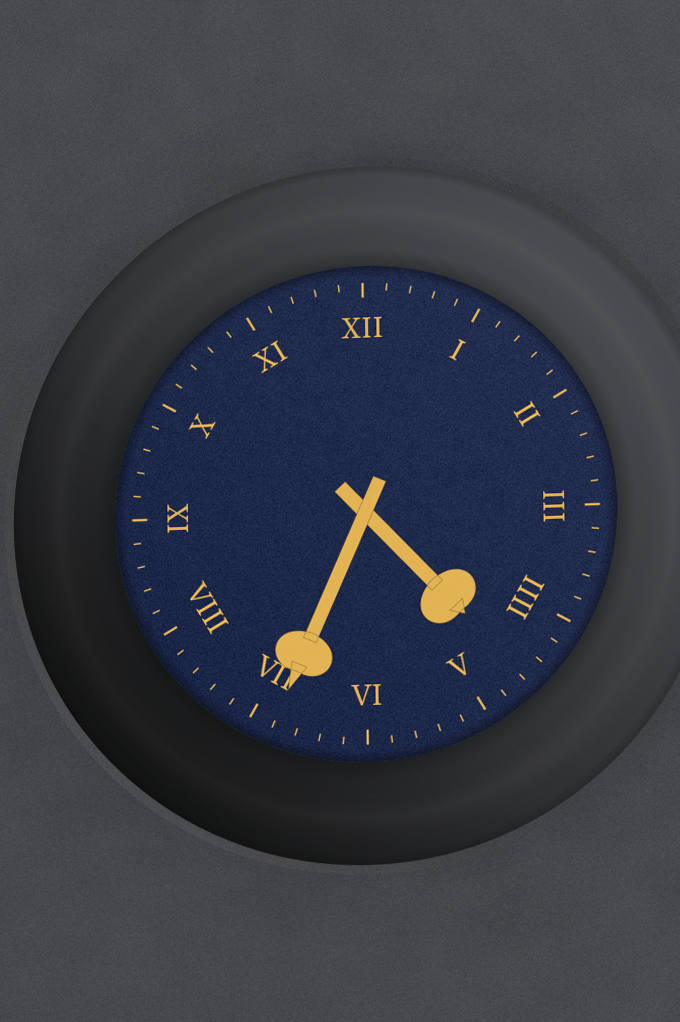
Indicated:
**4:34**
